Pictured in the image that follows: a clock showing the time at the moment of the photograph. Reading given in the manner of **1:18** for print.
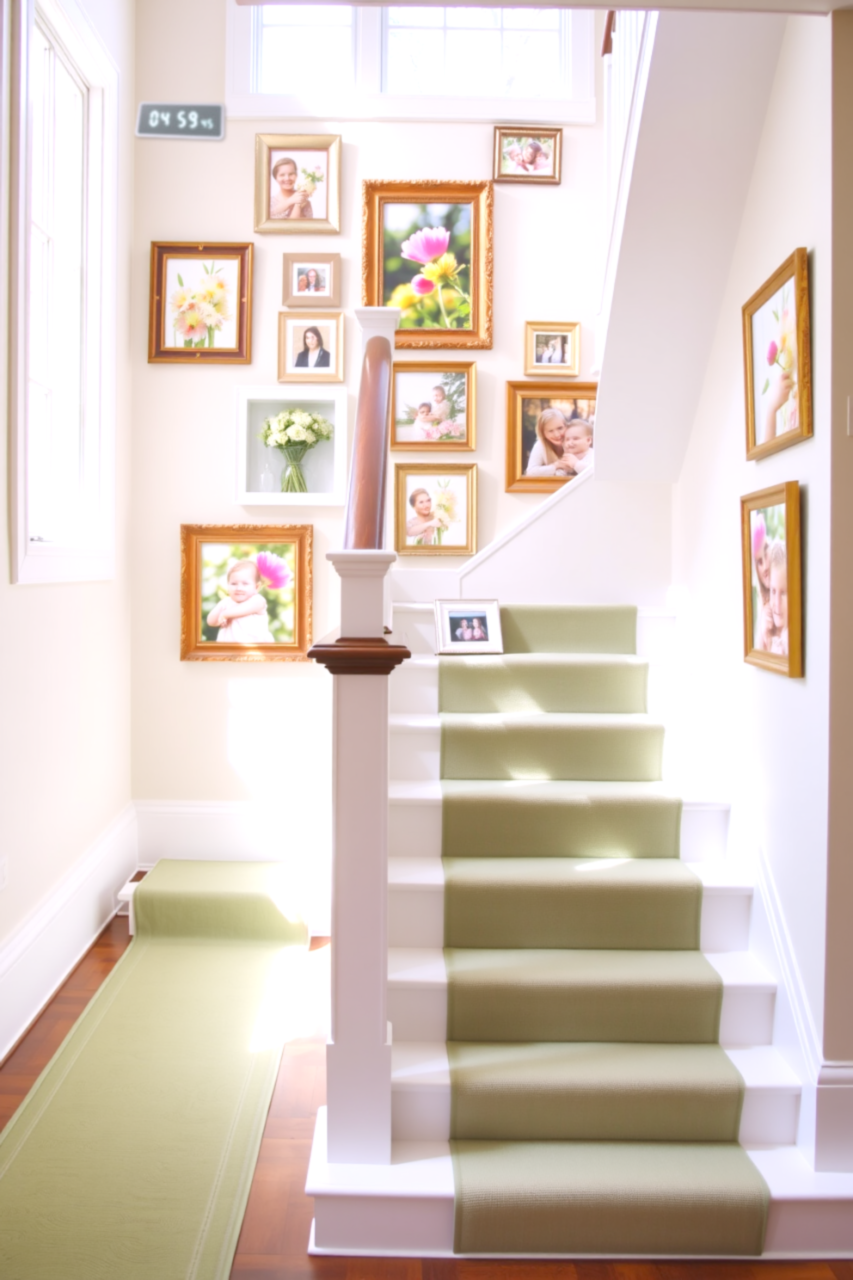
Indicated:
**4:59**
